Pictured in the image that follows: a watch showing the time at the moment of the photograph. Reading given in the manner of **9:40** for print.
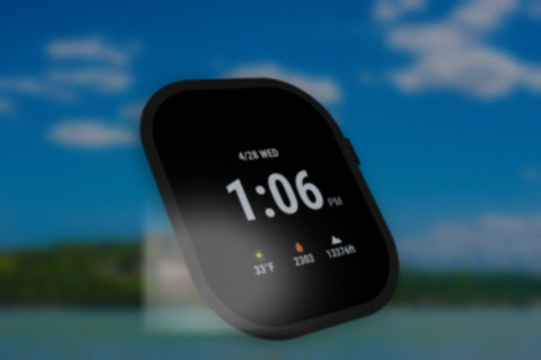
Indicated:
**1:06**
